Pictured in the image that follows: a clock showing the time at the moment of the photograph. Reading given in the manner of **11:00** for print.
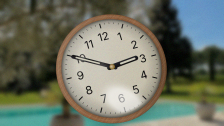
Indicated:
**2:50**
